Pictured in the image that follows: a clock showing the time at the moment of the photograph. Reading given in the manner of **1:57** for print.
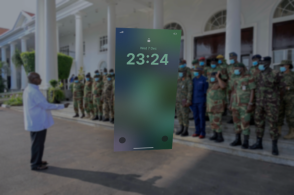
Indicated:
**23:24**
